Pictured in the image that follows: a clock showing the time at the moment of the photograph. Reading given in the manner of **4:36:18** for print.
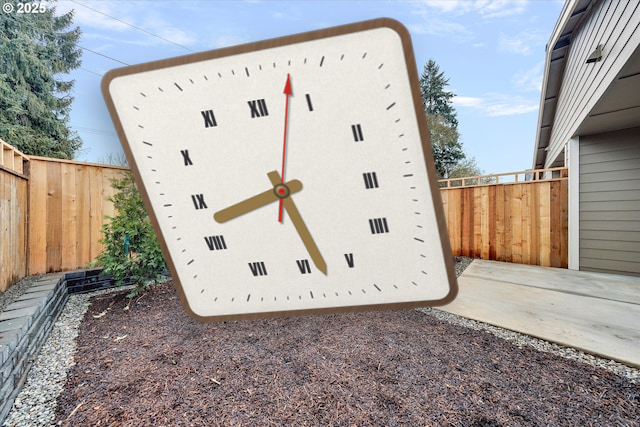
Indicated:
**8:28:03**
